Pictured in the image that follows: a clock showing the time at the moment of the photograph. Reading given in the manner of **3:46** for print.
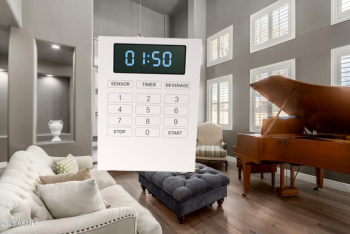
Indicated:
**1:50**
